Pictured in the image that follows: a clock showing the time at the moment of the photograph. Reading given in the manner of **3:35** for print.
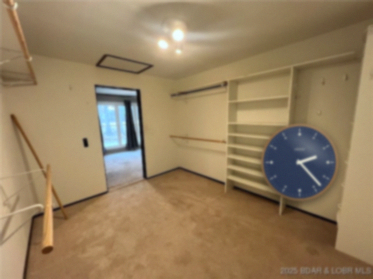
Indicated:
**2:23**
